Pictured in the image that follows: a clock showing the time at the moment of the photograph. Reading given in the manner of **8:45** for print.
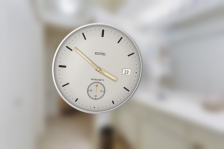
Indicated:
**3:51**
